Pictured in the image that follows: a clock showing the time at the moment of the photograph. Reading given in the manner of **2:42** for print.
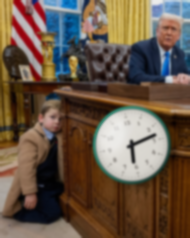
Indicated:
**6:13**
